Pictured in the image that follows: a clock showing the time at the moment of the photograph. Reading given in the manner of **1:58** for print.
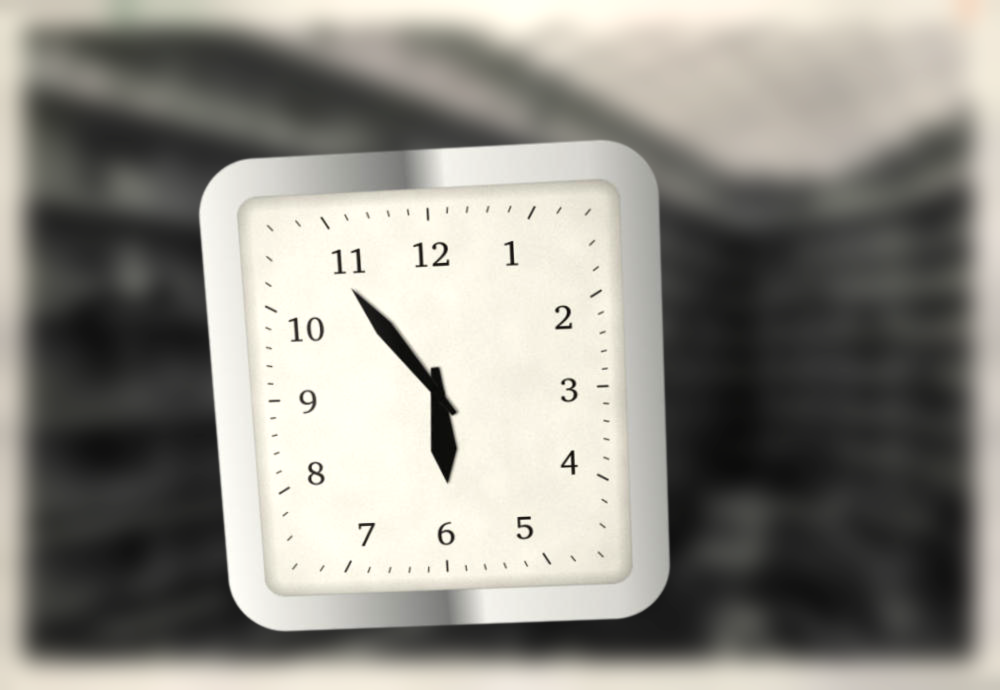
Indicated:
**5:54**
